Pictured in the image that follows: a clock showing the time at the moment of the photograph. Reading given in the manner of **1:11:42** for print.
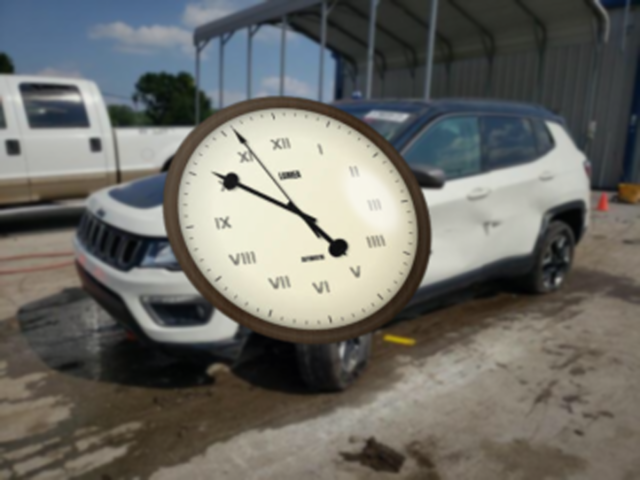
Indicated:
**4:50:56**
